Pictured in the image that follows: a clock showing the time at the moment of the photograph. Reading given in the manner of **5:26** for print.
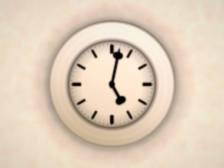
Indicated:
**5:02**
